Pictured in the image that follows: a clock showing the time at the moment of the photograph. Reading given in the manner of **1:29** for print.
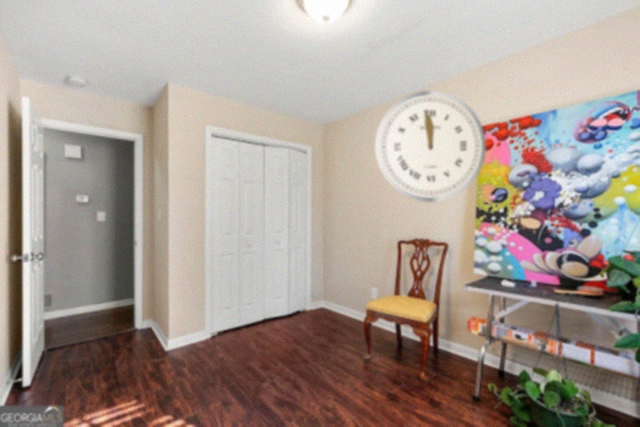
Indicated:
**11:59**
